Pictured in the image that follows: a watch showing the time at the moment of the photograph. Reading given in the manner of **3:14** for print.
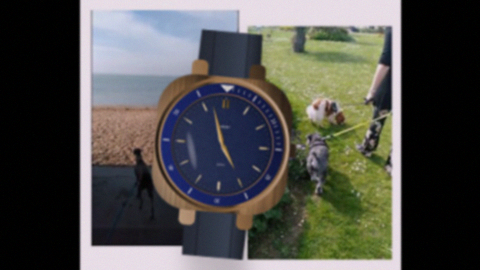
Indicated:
**4:57**
